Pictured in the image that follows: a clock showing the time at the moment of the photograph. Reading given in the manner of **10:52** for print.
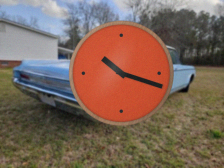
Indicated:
**10:18**
